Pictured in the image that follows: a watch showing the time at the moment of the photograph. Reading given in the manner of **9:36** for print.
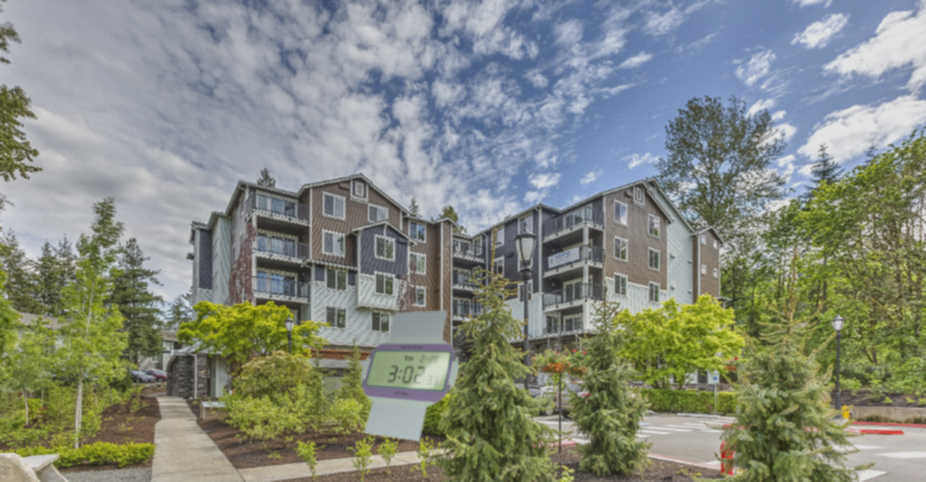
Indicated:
**3:02**
